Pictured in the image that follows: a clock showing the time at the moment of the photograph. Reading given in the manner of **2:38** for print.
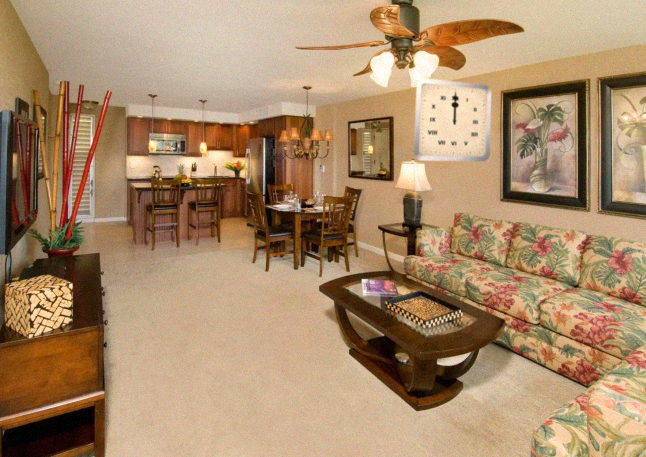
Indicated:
**12:00**
